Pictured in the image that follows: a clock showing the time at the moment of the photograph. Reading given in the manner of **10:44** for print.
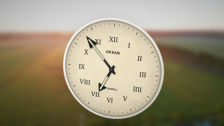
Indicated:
**6:53**
